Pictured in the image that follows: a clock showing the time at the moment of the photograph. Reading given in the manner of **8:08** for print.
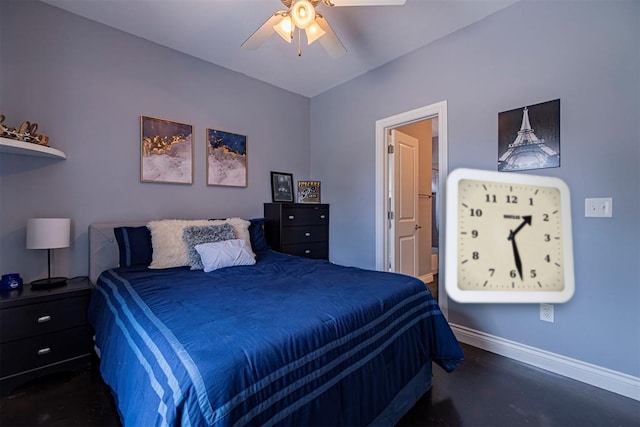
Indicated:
**1:28**
